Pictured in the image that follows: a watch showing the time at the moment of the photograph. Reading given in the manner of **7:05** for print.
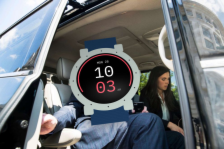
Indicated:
**10:03**
